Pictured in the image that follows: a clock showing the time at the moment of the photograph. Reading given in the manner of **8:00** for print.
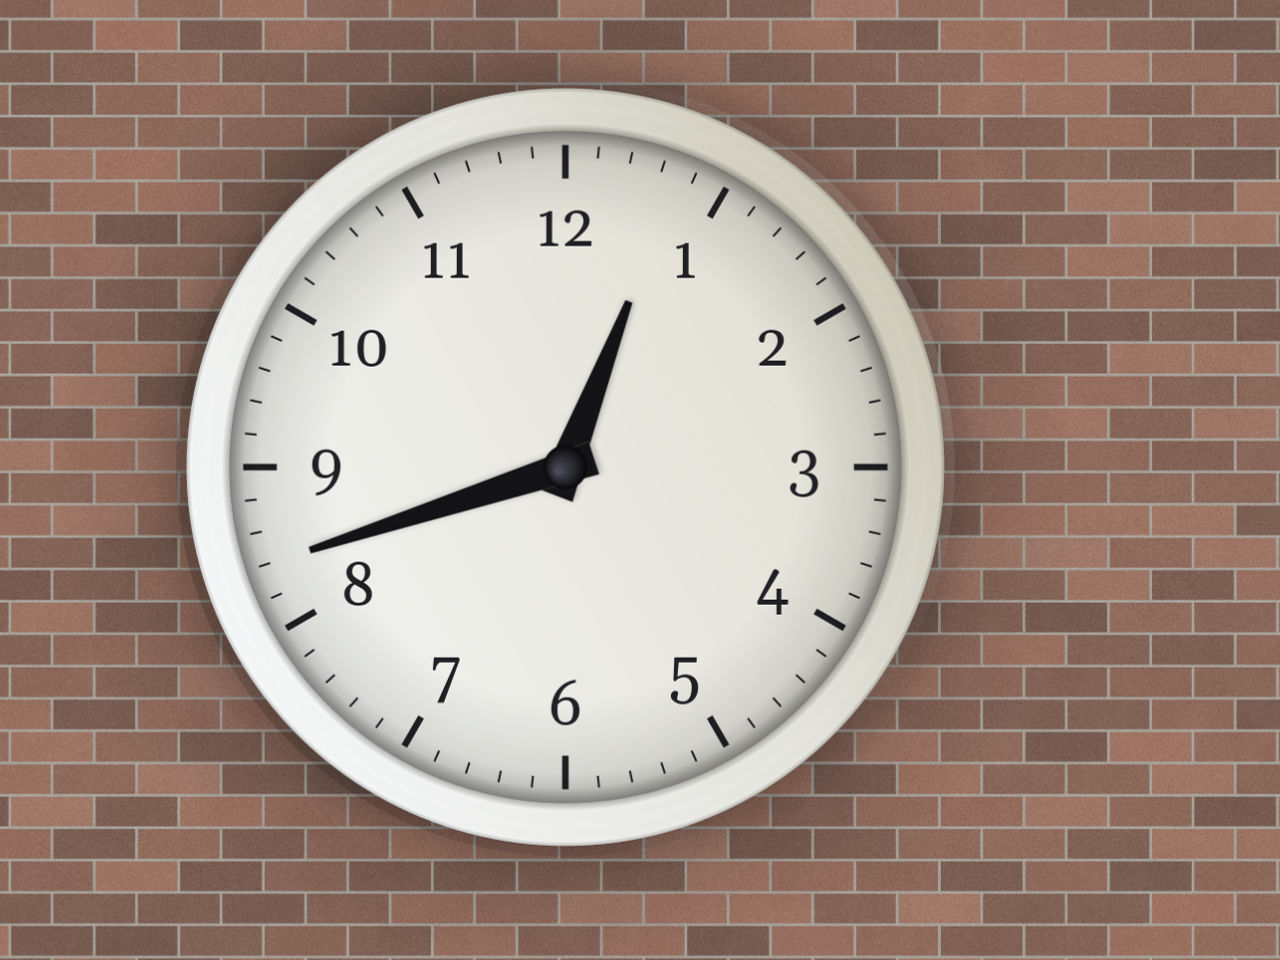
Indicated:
**12:42**
